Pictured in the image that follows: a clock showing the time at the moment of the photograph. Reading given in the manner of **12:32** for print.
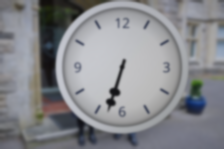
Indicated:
**6:33**
